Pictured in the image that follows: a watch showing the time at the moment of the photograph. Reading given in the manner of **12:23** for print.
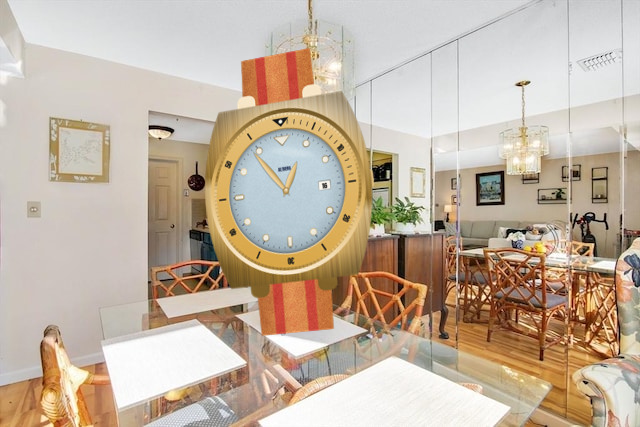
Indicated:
**12:54**
